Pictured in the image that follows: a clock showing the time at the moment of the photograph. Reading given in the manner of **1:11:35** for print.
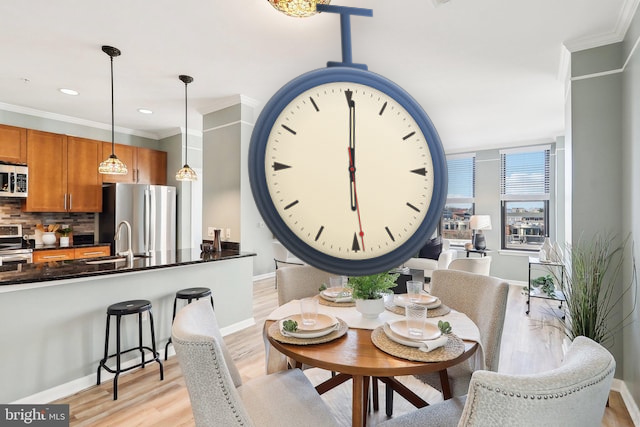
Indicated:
**6:00:29**
